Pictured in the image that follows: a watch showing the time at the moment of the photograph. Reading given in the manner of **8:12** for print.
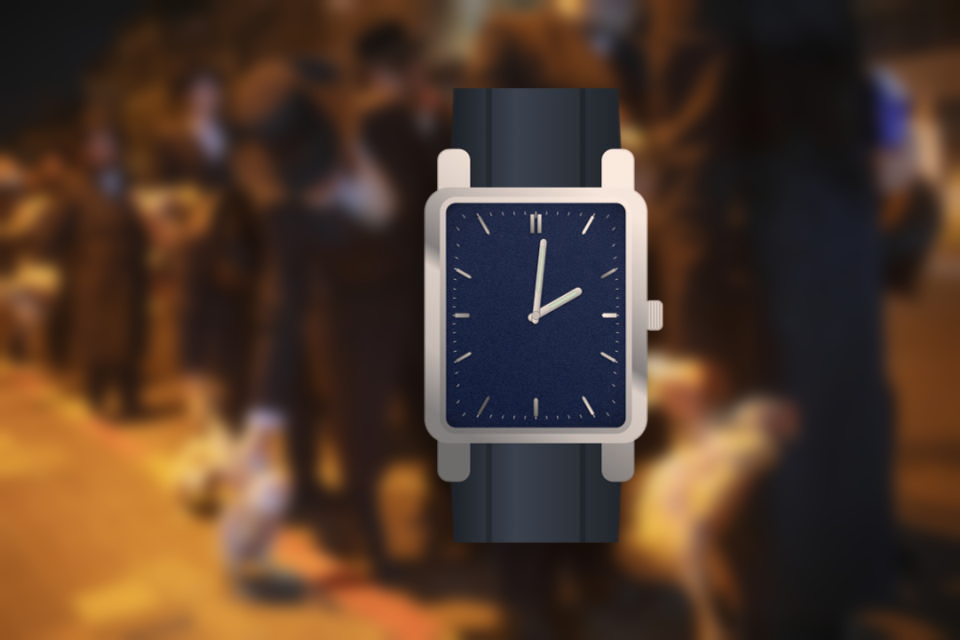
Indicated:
**2:01**
